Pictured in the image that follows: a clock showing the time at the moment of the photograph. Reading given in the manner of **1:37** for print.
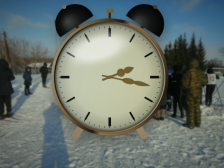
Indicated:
**2:17**
